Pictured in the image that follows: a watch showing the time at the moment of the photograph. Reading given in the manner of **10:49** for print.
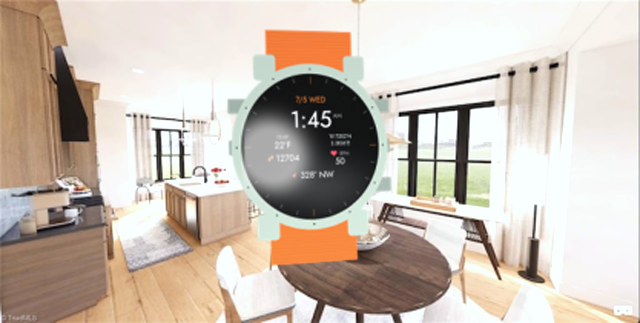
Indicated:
**1:45**
